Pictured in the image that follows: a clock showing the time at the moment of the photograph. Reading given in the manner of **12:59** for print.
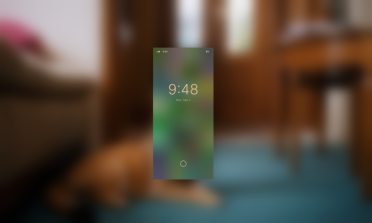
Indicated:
**9:48**
